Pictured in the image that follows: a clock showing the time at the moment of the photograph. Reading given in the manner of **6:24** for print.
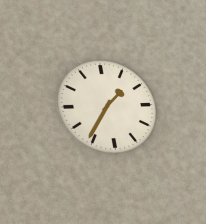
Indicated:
**1:36**
